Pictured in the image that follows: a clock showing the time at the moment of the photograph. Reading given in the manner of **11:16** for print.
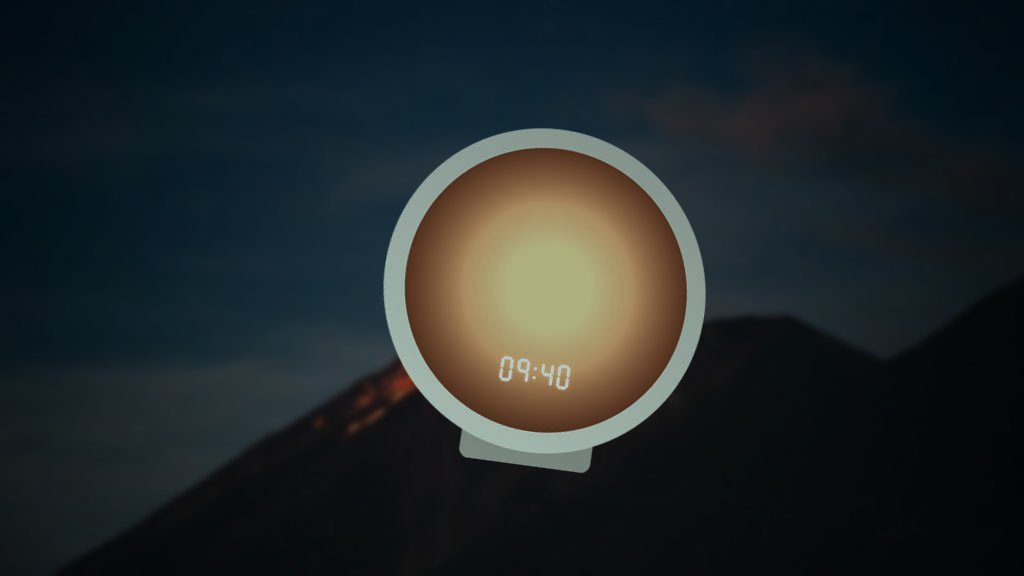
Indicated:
**9:40**
